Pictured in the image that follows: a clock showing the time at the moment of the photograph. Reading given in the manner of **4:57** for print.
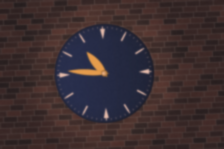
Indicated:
**10:46**
